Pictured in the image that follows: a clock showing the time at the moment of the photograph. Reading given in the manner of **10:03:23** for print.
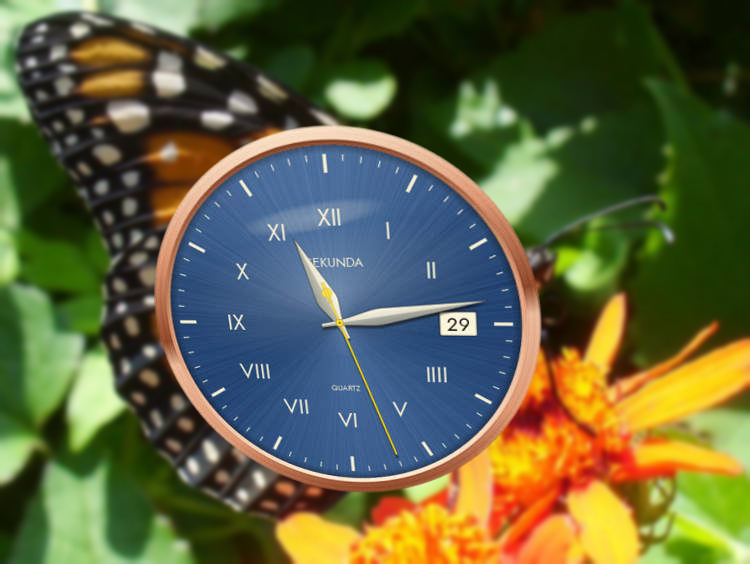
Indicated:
**11:13:27**
